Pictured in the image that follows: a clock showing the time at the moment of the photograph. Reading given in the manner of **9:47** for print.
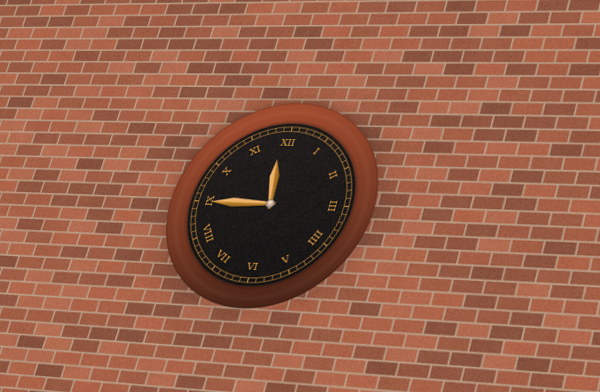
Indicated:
**11:45**
